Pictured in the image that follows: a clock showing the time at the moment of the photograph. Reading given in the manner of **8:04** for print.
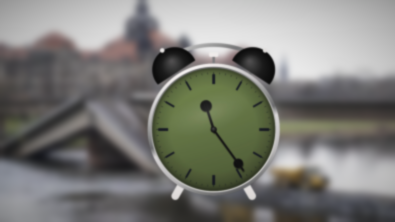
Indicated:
**11:24**
